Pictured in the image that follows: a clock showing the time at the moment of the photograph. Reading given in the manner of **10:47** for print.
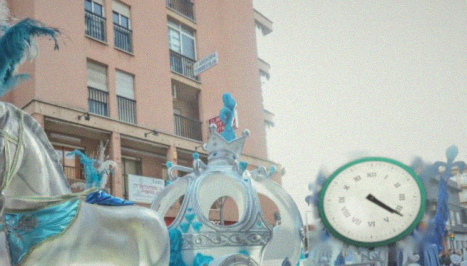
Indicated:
**4:21**
